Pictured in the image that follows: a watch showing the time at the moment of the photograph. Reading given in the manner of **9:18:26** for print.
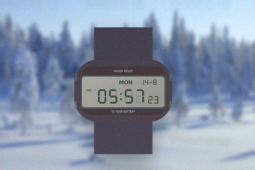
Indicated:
**5:57:23**
